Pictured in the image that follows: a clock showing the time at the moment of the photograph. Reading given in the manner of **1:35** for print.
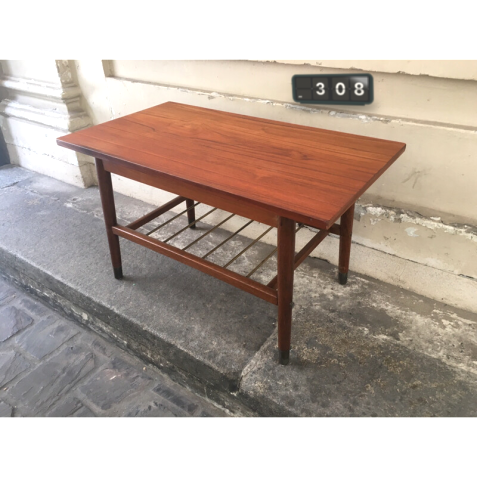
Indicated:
**3:08**
